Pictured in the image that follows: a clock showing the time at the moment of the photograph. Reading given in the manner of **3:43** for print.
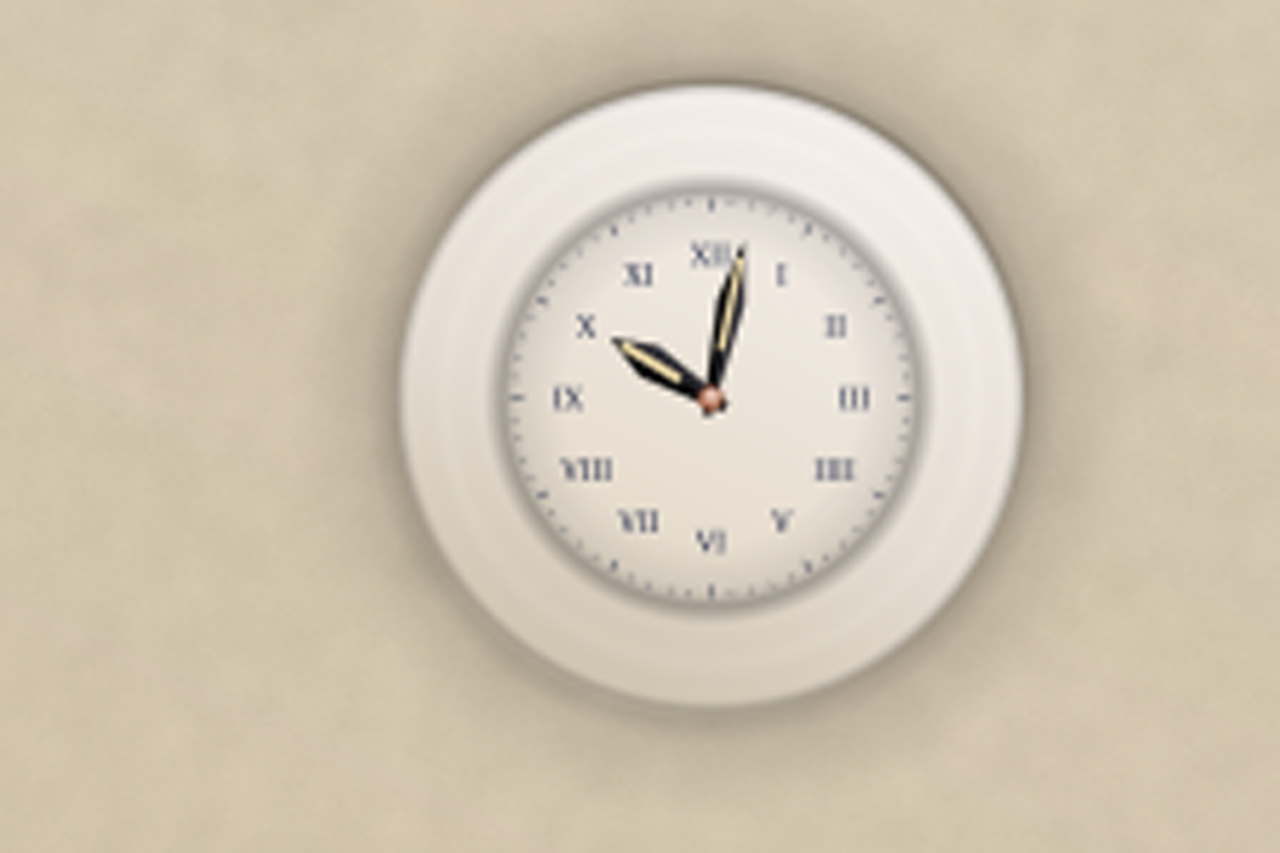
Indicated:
**10:02**
